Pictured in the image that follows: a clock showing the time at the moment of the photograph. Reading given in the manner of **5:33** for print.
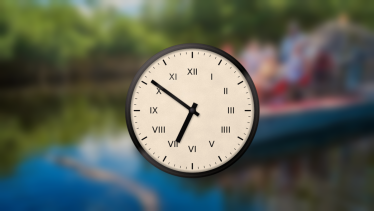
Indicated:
**6:51**
